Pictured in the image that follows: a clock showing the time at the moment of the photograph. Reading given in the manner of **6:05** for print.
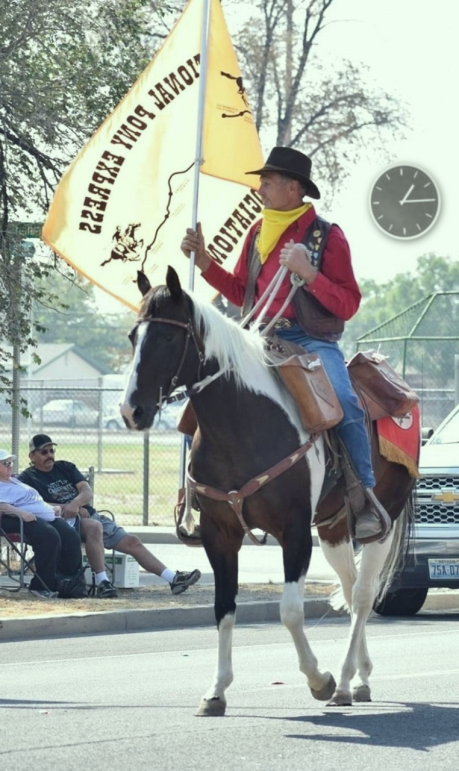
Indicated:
**1:15**
